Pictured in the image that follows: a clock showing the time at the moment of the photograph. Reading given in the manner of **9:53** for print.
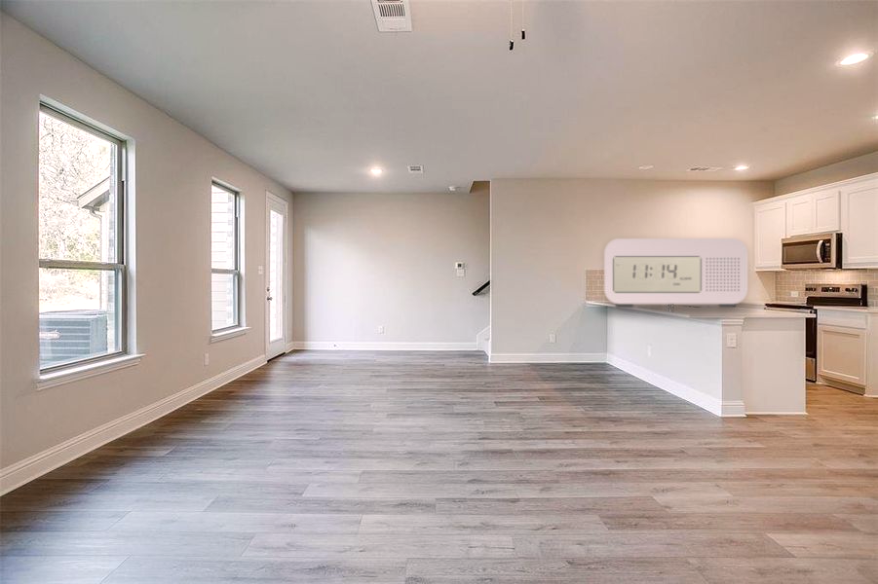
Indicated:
**11:14**
